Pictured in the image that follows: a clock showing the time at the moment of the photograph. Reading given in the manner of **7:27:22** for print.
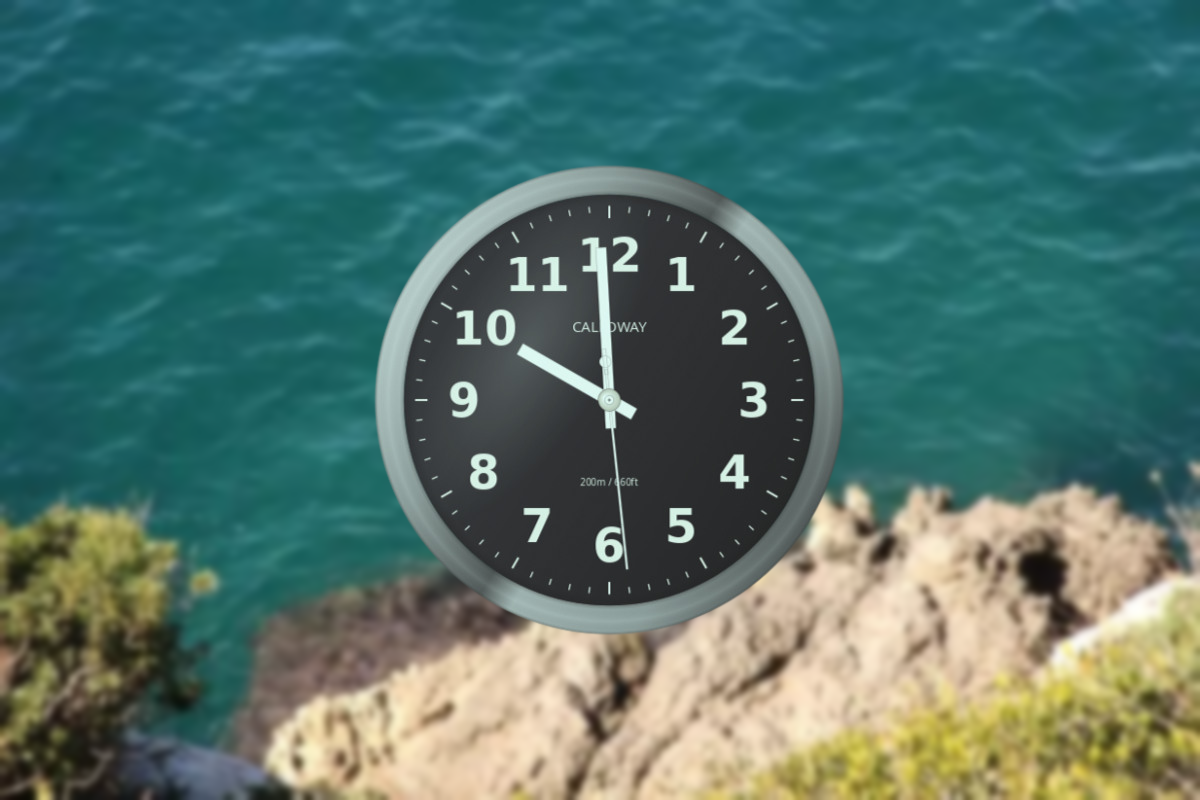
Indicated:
**9:59:29**
